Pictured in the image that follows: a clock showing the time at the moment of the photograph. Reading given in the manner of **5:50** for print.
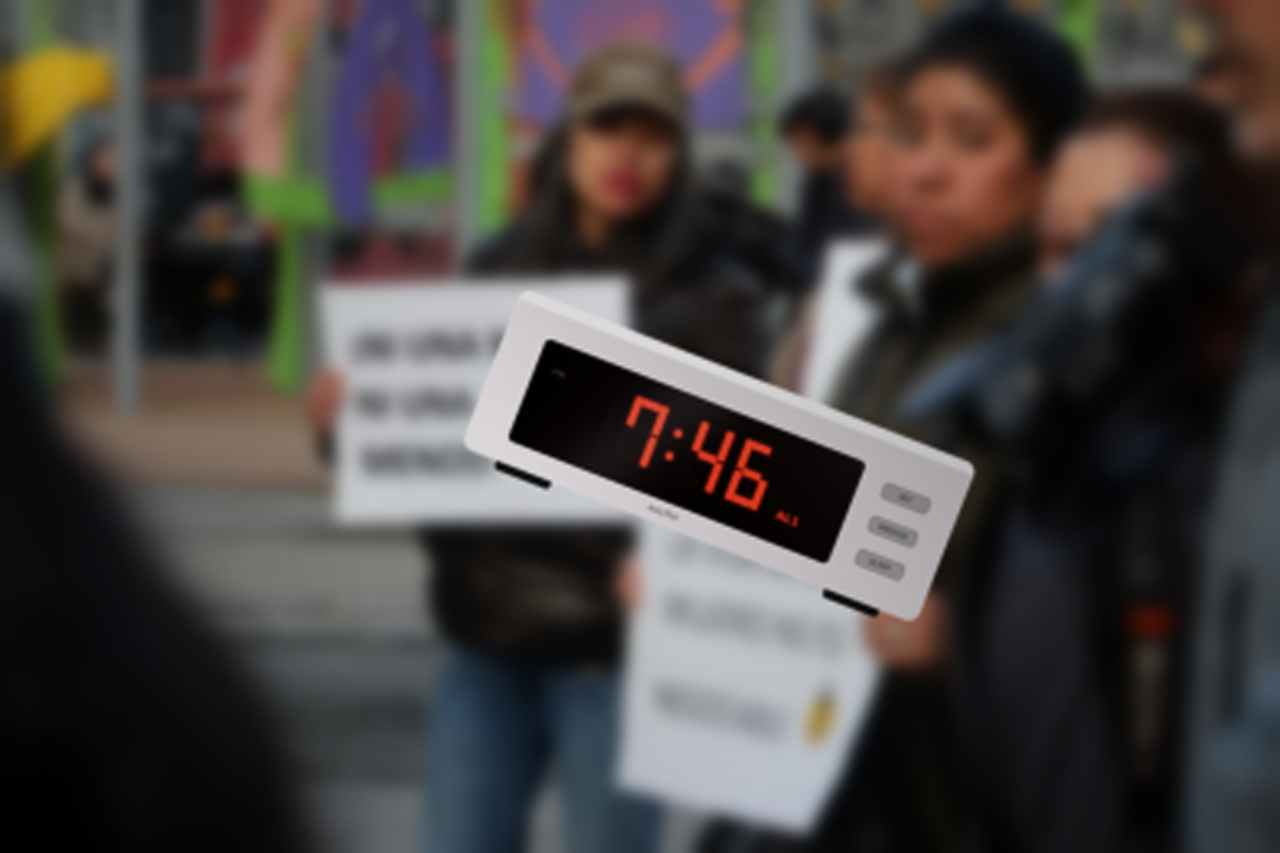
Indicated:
**7:46**
